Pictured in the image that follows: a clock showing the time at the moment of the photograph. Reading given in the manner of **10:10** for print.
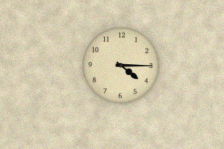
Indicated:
**4:15**
